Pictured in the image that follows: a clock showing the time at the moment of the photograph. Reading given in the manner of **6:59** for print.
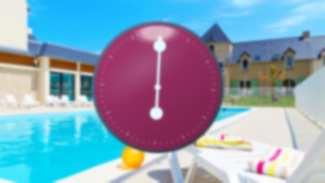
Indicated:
**6:00**
